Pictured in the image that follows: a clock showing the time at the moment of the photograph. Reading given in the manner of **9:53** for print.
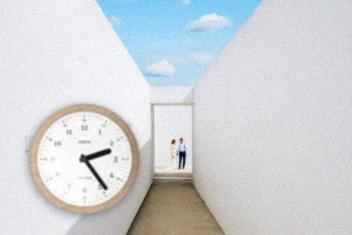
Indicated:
**2:24**
